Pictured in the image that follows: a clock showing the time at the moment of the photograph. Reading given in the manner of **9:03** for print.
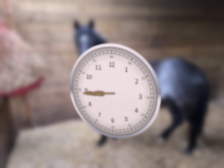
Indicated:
**8:44**
